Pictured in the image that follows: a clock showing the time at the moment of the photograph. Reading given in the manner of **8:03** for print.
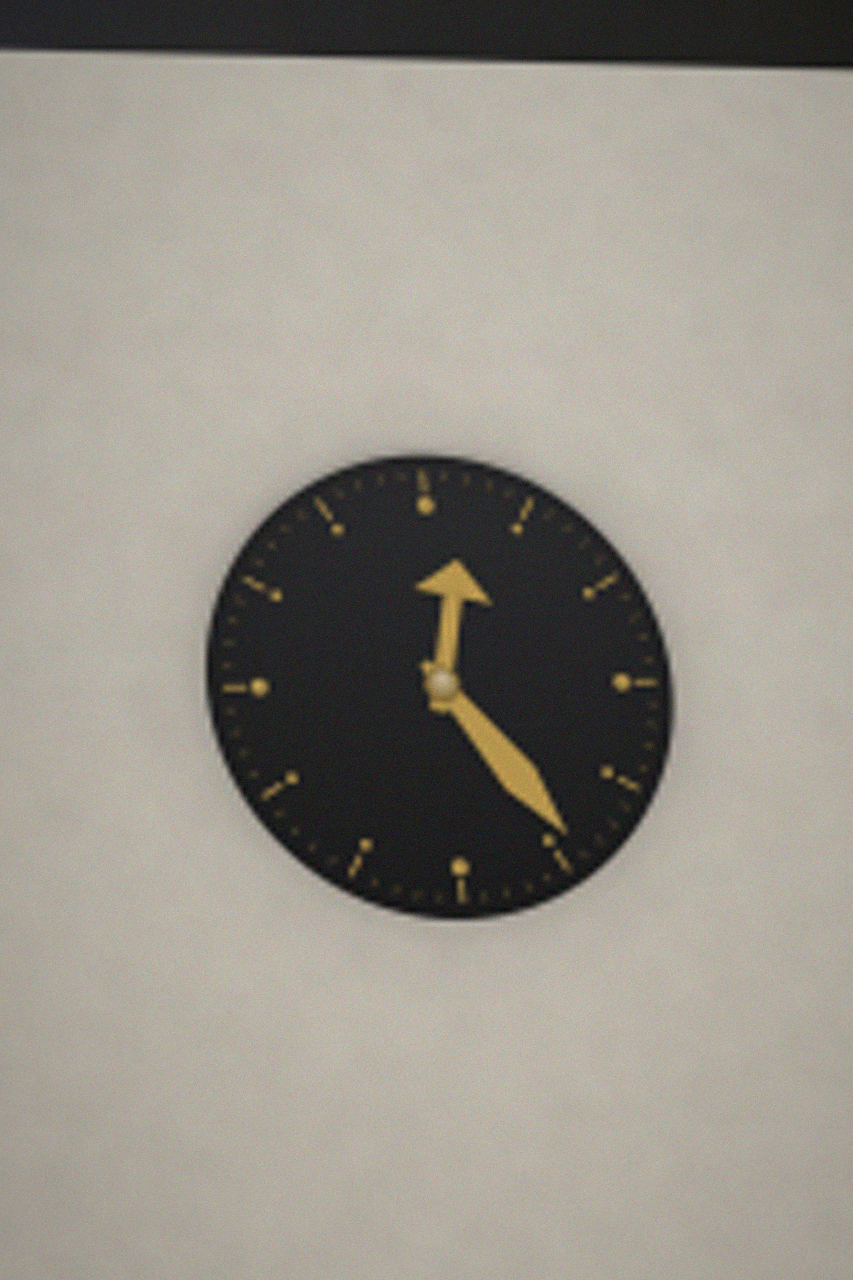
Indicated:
**12:24**
